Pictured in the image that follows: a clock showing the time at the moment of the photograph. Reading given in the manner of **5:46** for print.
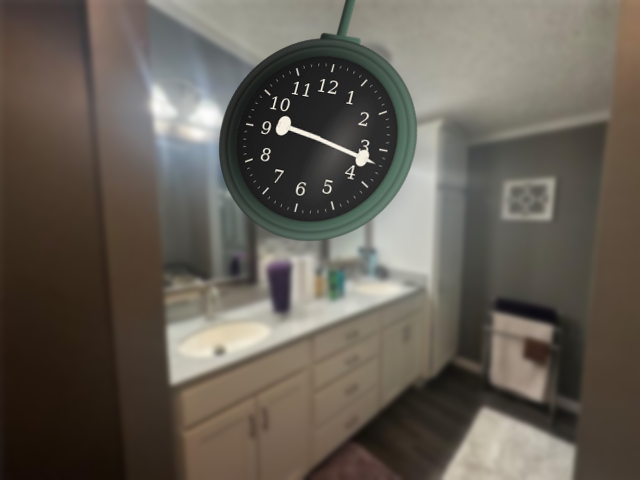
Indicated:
**9:17**
